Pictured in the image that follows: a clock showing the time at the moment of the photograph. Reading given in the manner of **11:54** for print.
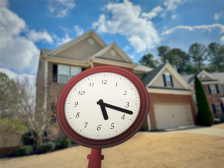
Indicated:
**5:18**
